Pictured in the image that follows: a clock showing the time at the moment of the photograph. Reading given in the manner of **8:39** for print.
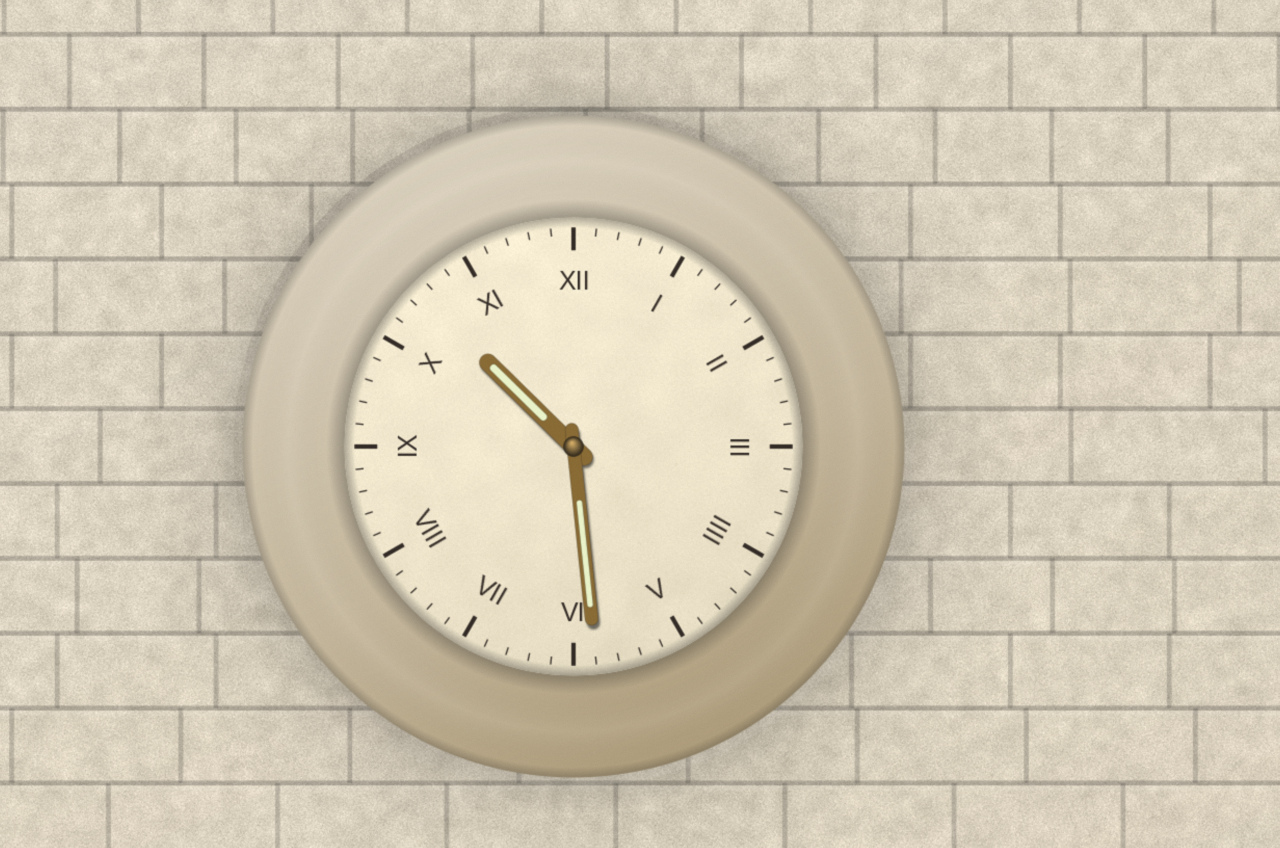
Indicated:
**10:29**
